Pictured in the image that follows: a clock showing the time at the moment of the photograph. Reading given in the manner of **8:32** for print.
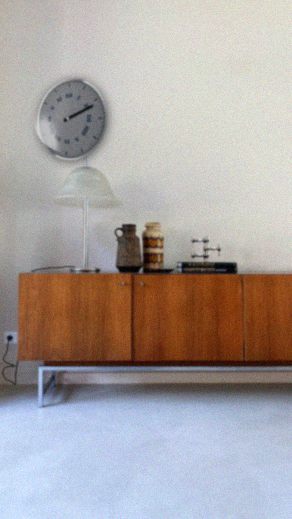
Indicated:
**2:11**
